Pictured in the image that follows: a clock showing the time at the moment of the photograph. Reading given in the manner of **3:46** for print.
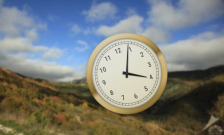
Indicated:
**4:04**
